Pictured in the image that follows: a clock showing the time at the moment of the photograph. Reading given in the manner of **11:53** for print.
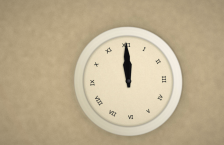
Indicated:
**12:00**
